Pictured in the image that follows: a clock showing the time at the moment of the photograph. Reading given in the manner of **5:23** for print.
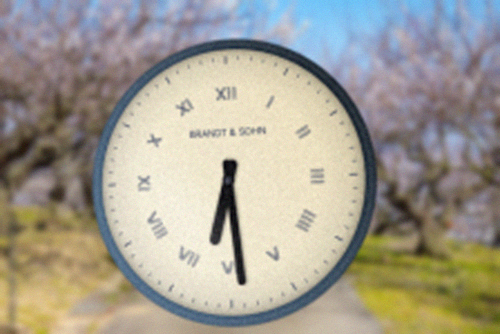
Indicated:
**6:29**
